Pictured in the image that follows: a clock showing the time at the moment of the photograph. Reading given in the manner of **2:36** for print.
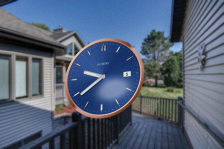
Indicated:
**9:39**
